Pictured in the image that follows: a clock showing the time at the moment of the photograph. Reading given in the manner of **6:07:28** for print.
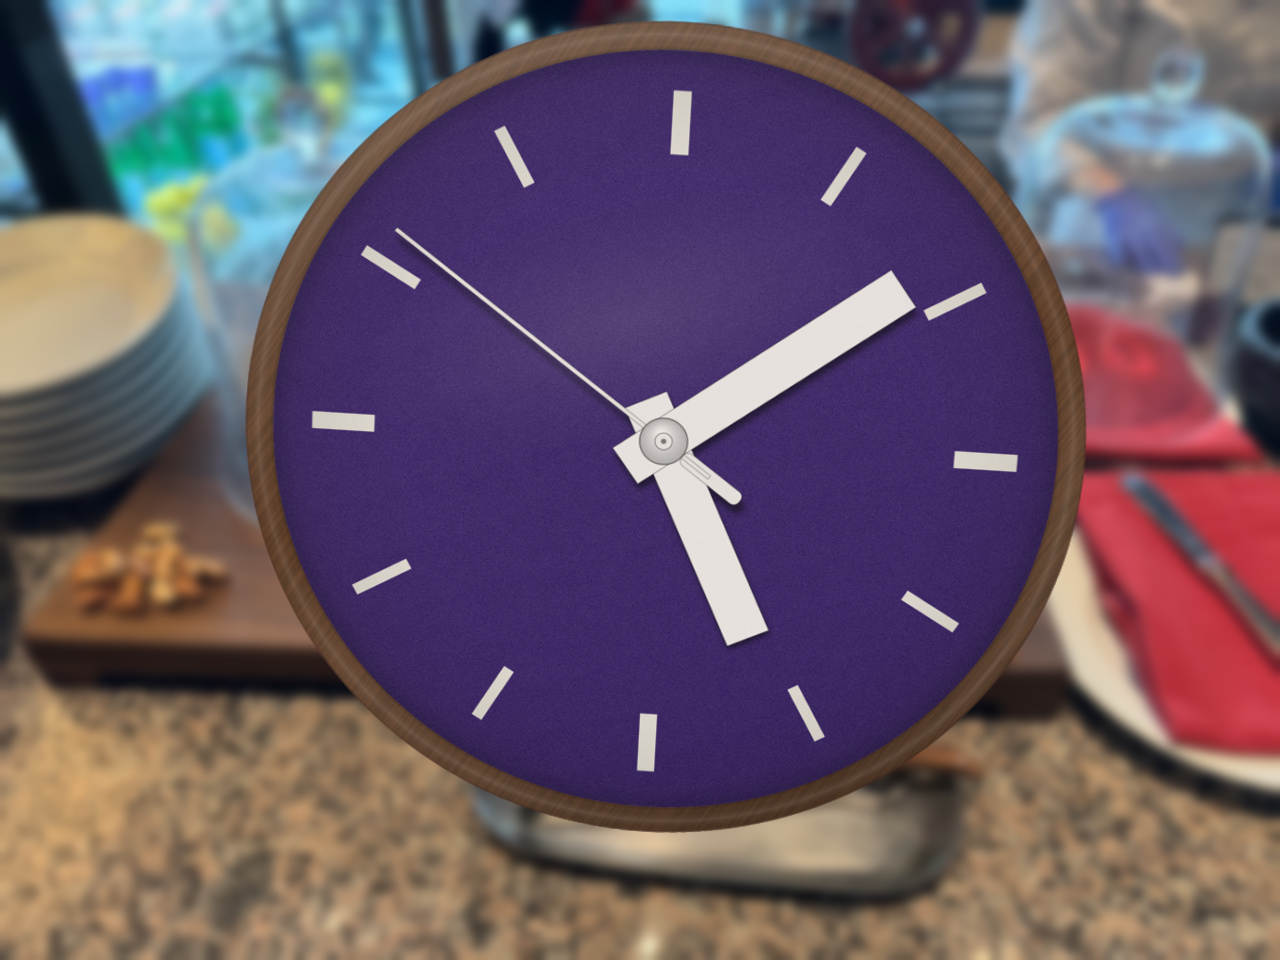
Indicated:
**5:08:51**
